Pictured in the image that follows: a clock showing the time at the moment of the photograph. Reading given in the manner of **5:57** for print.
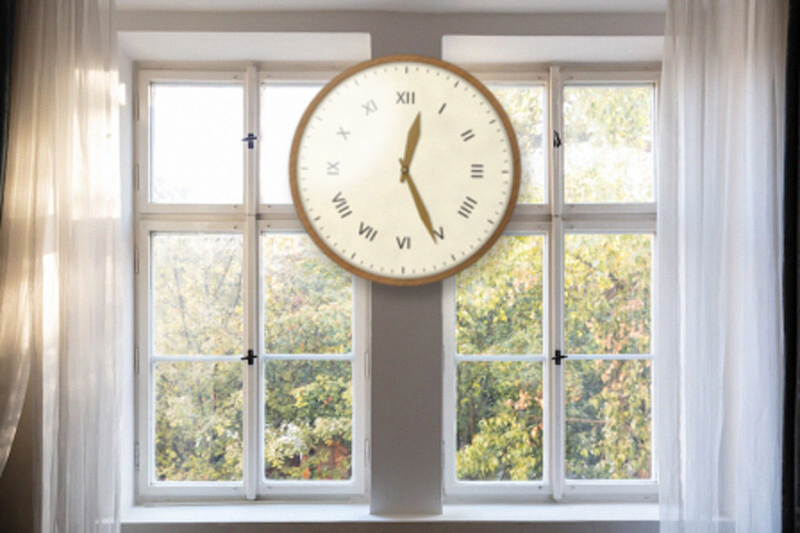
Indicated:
**12:26**
